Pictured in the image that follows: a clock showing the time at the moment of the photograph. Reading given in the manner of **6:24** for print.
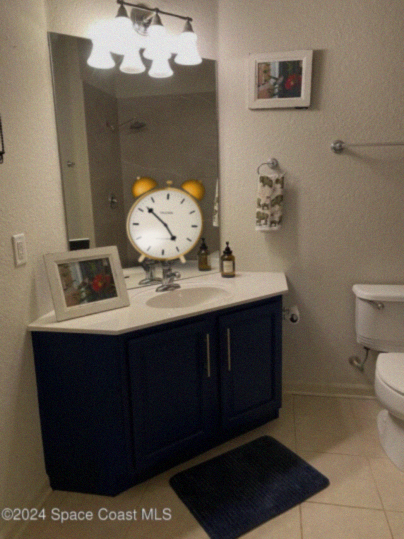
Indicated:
**4:52**
